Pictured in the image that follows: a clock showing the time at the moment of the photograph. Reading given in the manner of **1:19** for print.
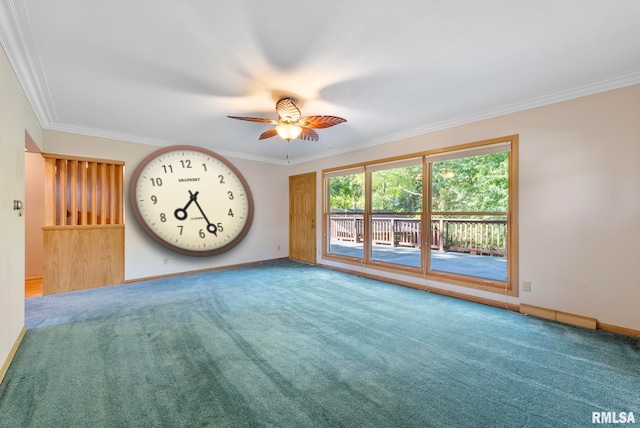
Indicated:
**7:27**
